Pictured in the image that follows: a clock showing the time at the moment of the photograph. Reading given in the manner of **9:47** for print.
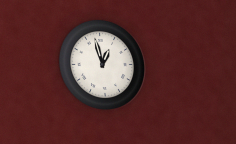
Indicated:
**12:58**
